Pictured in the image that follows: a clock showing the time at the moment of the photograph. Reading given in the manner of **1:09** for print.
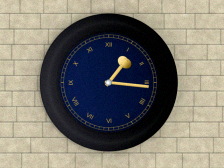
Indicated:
**1:16**
